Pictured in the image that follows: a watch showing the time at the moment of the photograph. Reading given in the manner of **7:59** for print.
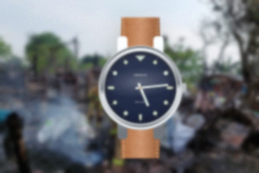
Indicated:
**5:14**
